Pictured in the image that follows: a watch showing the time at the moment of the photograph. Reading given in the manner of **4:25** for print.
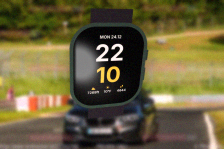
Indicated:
**22:10**
